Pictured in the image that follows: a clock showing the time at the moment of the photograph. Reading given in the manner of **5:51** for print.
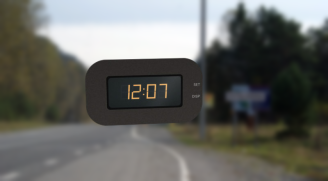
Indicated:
**12:07**
